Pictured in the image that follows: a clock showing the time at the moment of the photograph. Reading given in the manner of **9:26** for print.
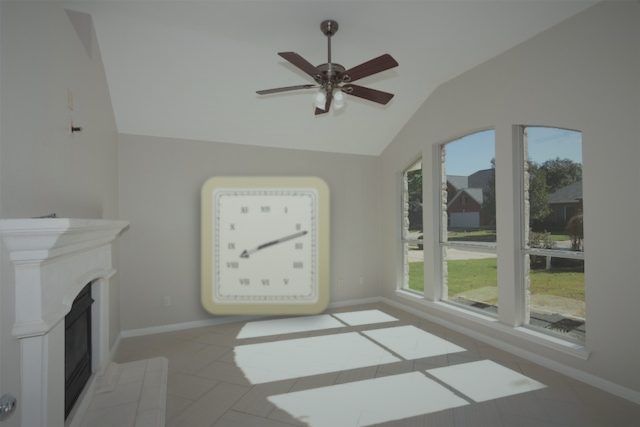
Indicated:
**8:12**
